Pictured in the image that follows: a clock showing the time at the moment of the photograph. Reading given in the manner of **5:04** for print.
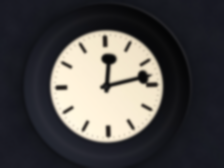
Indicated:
**12:13**
